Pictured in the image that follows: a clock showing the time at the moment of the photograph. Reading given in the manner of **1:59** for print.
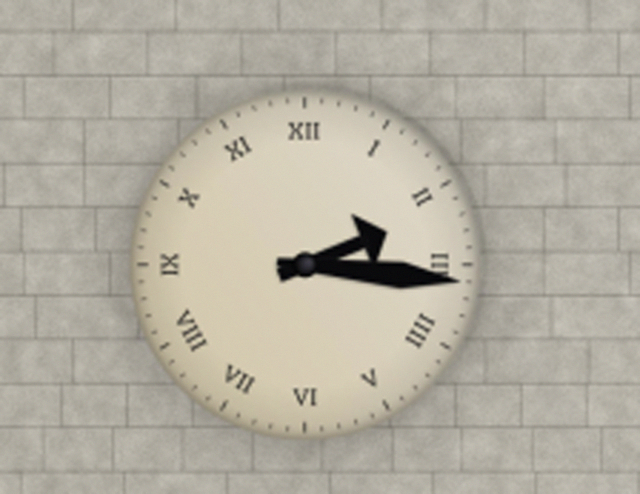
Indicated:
**2:16**
